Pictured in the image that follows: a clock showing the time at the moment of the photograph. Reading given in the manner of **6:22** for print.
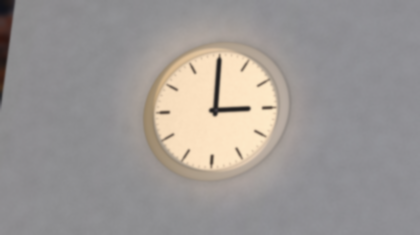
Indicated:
**3:00**
